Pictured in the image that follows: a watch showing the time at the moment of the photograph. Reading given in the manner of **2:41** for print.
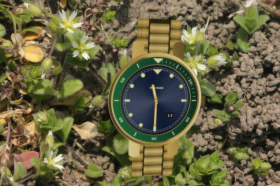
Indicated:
**11:30**
